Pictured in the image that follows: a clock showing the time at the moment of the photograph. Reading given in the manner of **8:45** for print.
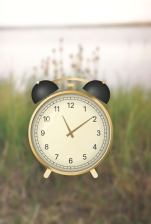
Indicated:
**11:09**
